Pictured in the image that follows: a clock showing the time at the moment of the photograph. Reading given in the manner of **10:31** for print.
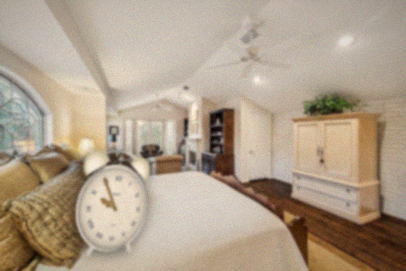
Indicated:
**9:55**
